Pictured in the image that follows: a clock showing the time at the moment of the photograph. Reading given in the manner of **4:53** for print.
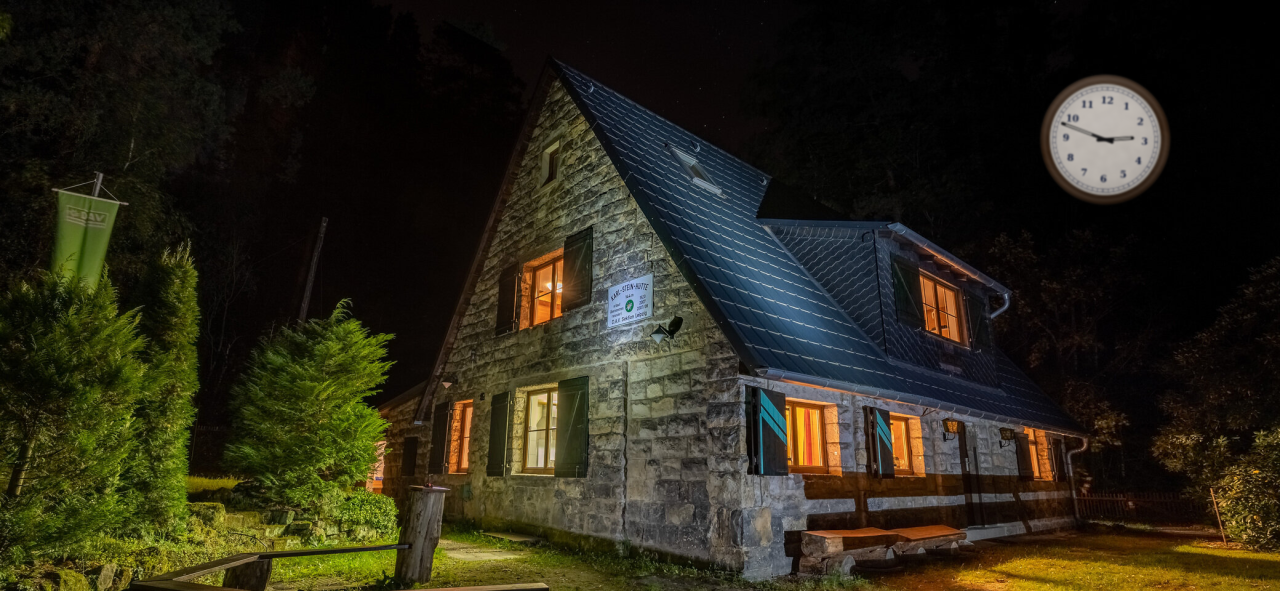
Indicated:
**2:48**
